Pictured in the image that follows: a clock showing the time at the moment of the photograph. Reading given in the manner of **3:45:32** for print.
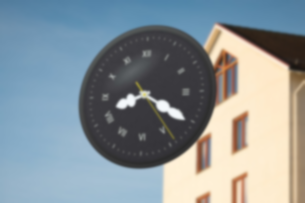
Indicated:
**8:20:24**
